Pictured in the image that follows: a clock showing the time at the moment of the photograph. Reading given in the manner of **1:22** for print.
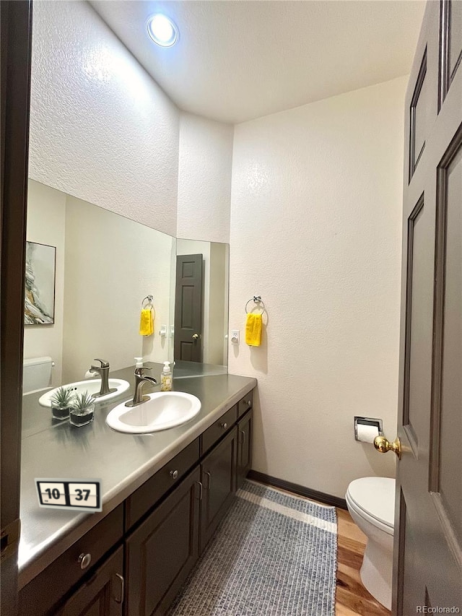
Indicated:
**10:37**
